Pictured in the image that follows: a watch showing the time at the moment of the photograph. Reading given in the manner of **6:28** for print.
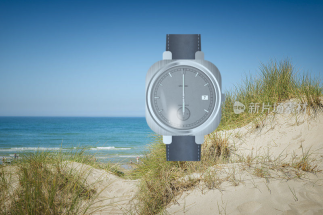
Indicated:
**6:00**
